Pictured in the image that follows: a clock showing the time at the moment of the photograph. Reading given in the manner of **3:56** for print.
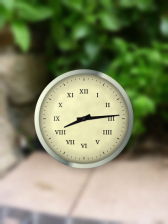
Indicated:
**8:14**
